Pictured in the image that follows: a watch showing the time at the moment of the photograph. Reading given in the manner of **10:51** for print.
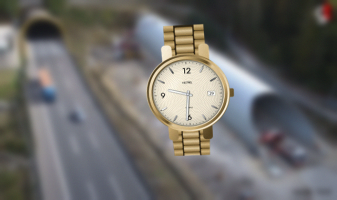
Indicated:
**9:31**
